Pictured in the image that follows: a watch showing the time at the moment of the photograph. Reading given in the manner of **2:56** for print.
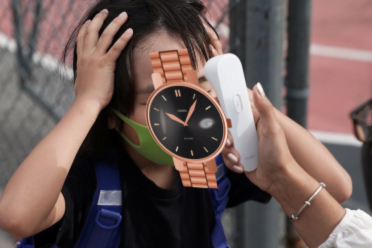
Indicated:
**10:06**
